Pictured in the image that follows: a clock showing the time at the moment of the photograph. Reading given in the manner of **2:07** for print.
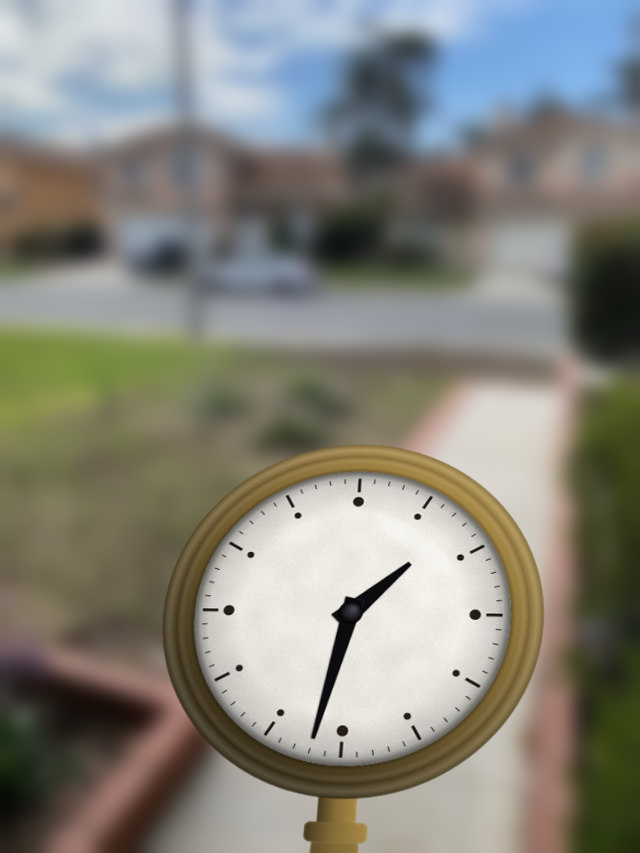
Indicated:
**1:32**
